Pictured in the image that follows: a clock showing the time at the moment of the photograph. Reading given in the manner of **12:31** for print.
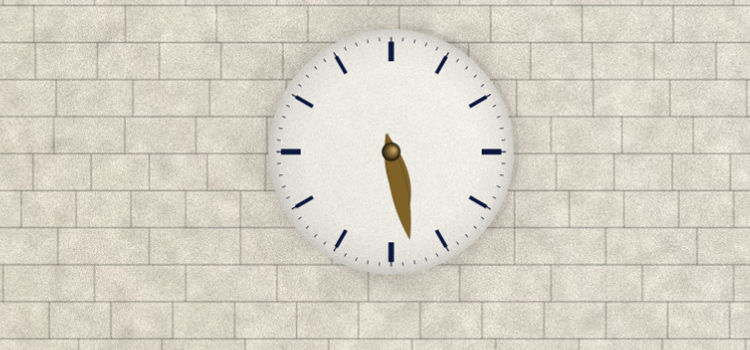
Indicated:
**5:28**
